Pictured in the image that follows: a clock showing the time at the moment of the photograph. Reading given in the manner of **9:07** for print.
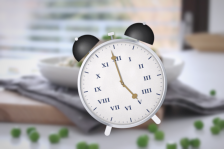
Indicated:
**4:59**
